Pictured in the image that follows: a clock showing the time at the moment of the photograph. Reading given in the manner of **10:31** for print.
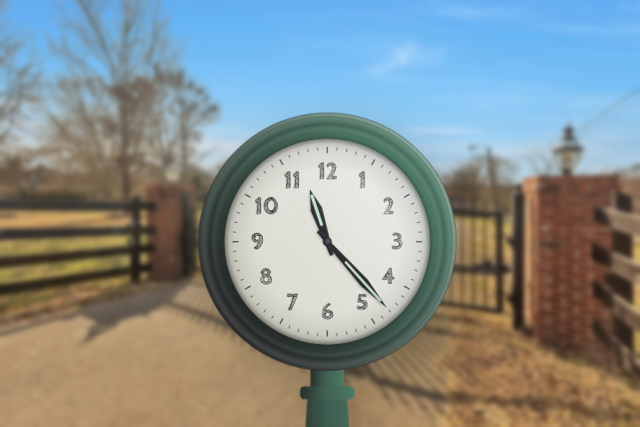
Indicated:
**11:23**
